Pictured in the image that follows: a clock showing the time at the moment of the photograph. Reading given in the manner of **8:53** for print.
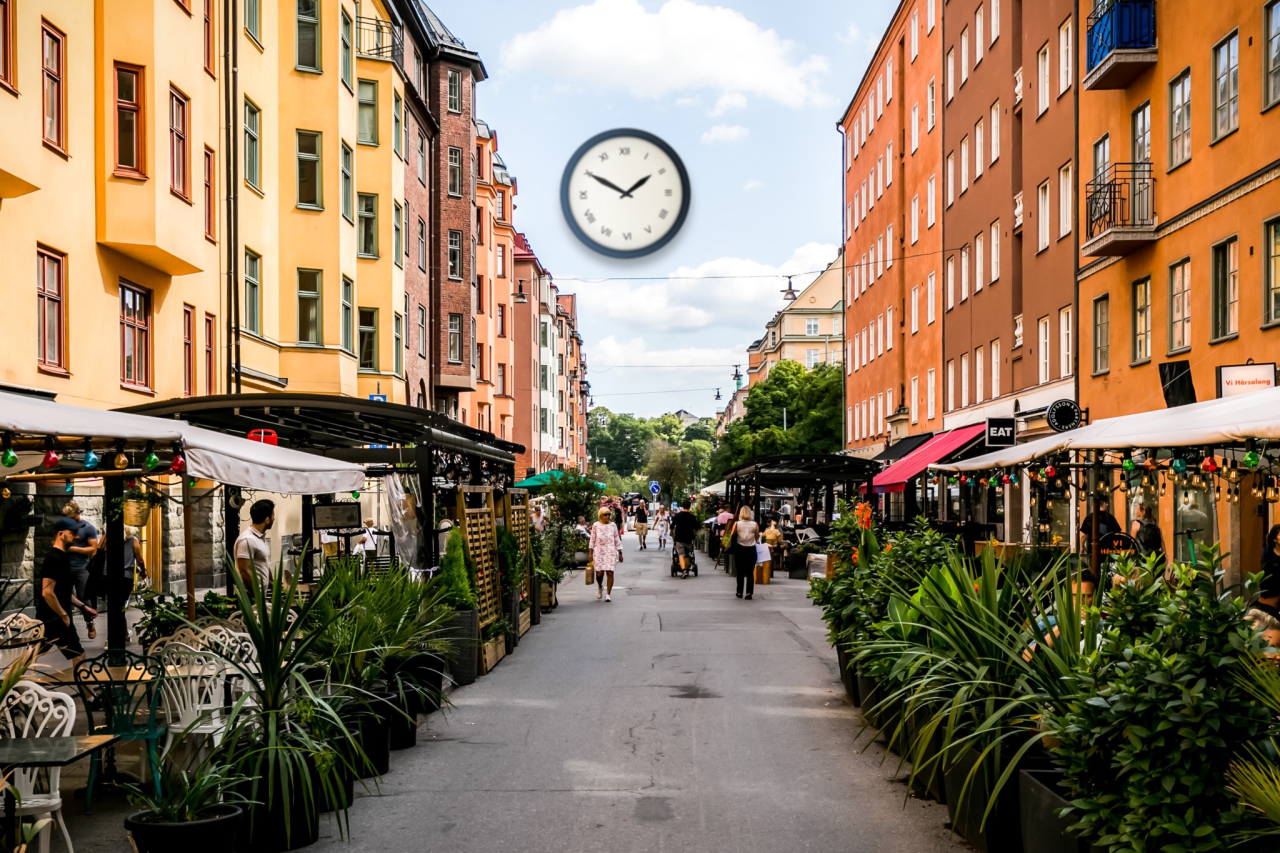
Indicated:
**1:50**
